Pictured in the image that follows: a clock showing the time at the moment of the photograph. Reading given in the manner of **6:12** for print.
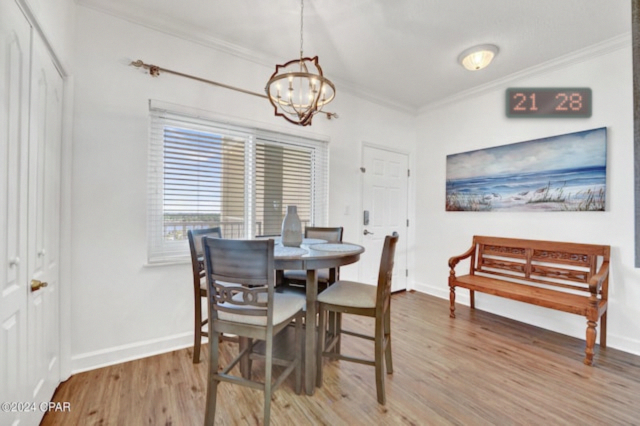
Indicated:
**21:28**
